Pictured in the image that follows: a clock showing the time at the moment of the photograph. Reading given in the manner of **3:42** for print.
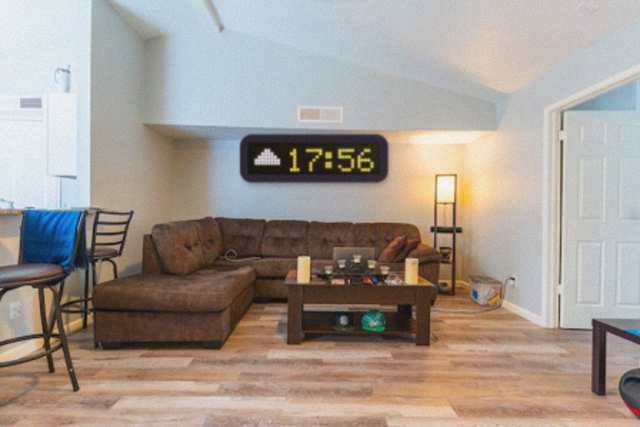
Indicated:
**17:56**
